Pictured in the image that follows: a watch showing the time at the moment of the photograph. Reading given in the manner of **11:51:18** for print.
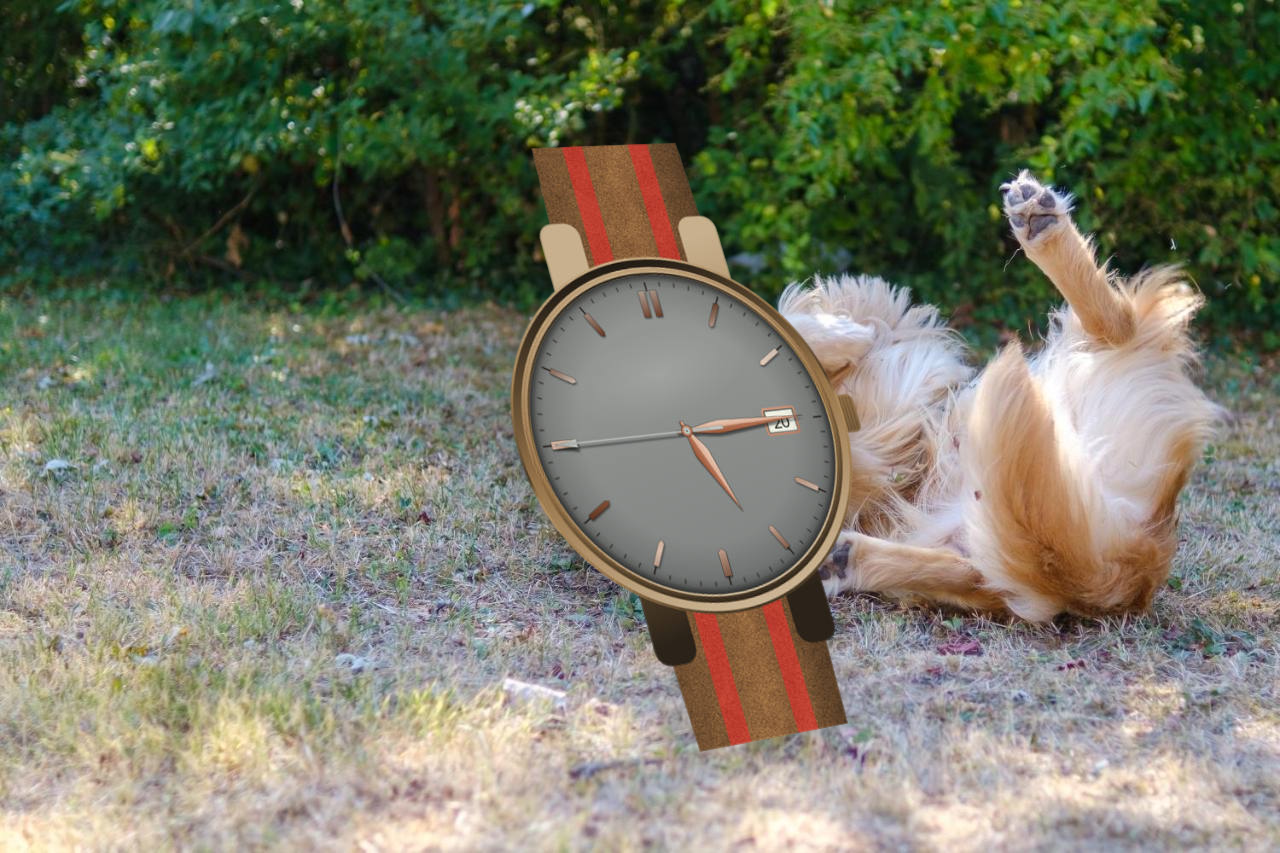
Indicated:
**5:14:45**
